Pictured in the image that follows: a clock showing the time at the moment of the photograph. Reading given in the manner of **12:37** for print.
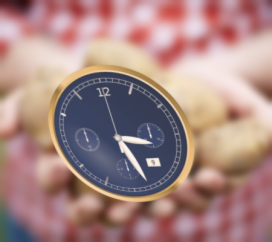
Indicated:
**3:27**
